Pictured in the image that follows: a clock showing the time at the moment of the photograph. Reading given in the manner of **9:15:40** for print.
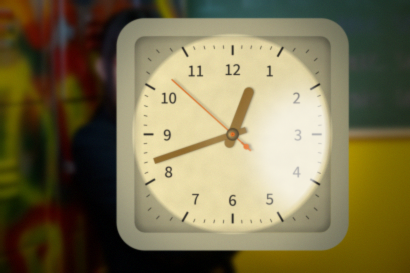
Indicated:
**12:41:52**
